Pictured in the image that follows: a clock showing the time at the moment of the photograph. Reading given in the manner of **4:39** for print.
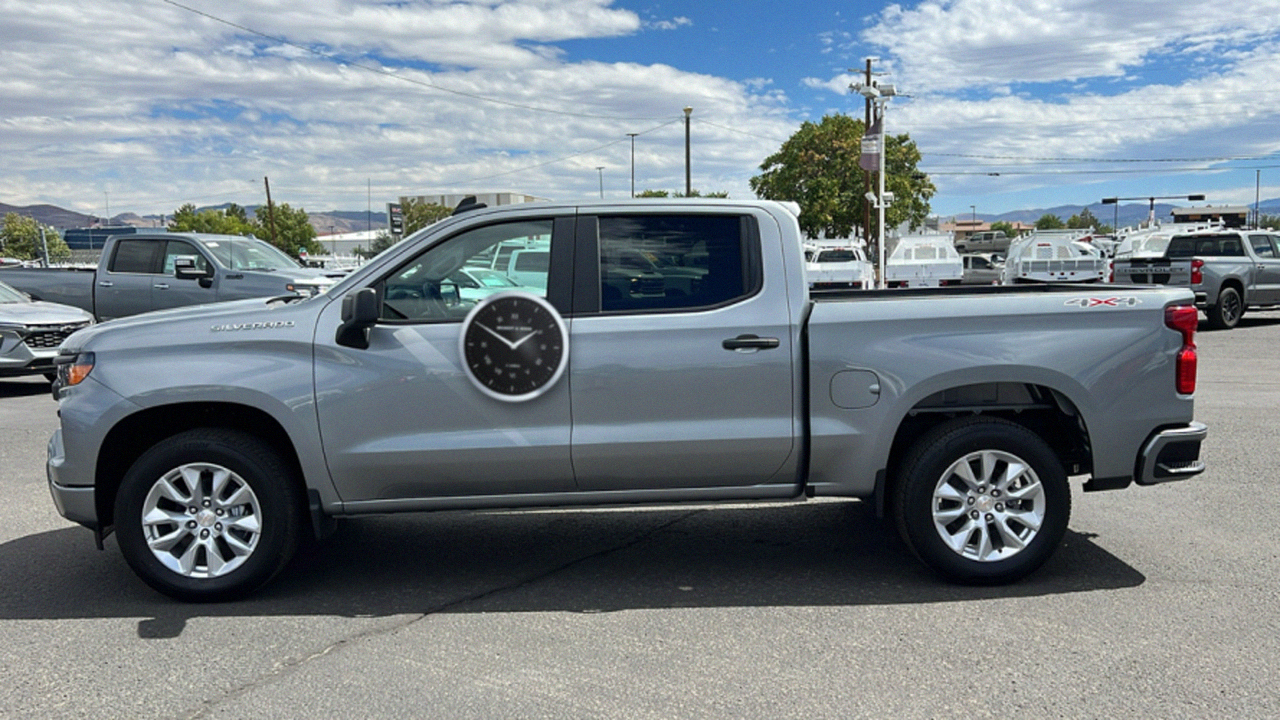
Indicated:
**1:50**
